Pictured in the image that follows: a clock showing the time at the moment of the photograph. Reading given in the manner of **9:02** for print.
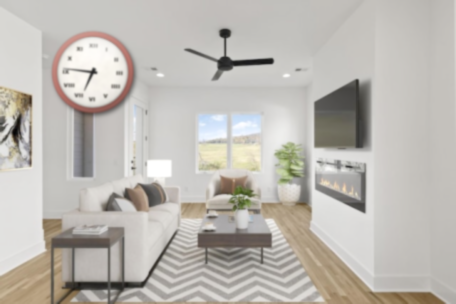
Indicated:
**6:46**
